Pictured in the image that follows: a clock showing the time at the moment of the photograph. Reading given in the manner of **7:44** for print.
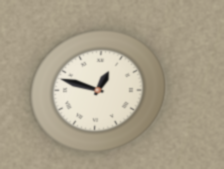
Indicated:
**12:48**
